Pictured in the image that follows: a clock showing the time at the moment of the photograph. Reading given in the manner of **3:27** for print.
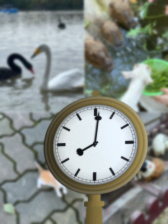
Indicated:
**8:01**
